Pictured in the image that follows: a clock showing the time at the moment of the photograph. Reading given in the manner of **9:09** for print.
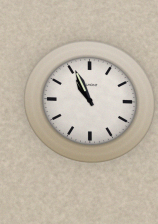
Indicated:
**10:56**
